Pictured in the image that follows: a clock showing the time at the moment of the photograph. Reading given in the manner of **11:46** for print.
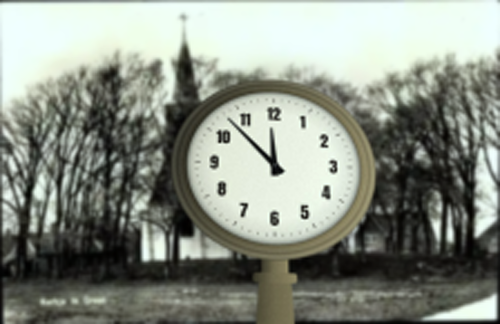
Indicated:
**11:53**
